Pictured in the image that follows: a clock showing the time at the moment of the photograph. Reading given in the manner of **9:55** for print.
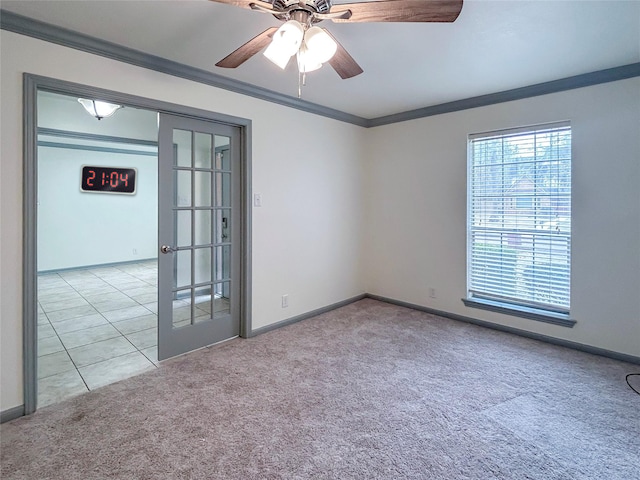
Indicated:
**21:04**
